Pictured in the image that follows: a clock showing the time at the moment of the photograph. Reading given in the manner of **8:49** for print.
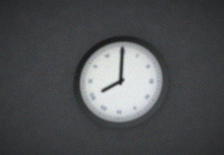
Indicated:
**8:00**
